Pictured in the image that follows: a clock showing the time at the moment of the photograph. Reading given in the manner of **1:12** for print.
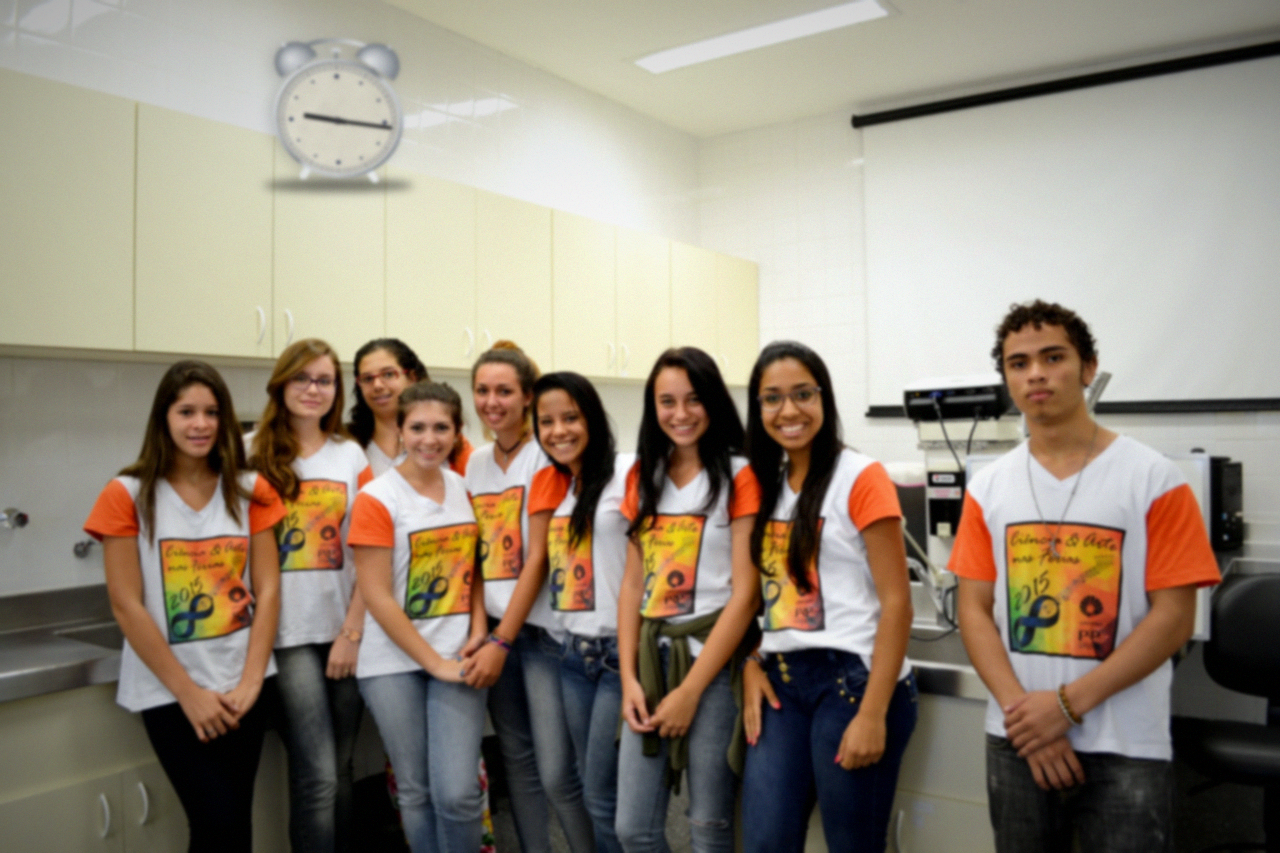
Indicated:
**9:16**
